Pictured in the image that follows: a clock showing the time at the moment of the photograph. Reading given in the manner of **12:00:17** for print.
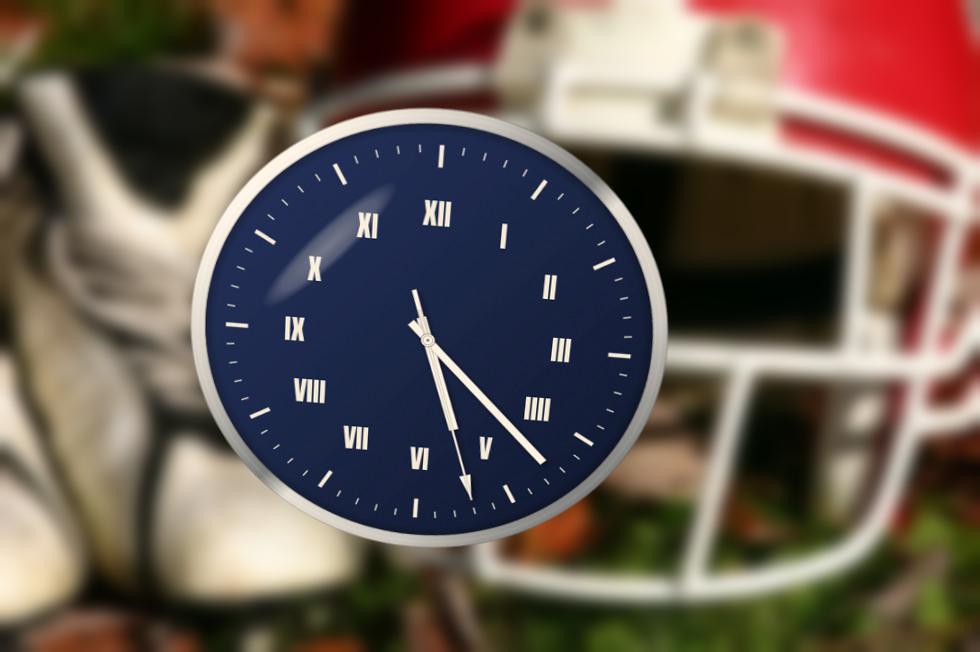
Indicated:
**5:22:27**
